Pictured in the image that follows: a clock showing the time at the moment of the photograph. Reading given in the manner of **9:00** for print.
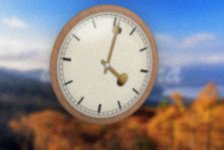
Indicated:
**4:01**
